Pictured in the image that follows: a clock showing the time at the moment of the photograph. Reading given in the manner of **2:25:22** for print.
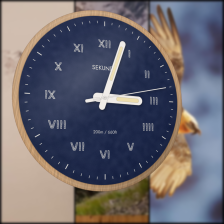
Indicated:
**3:03:13**
